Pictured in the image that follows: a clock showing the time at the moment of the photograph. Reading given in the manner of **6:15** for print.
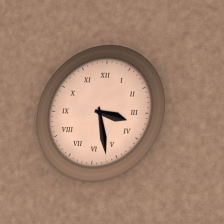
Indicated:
**3:27**
